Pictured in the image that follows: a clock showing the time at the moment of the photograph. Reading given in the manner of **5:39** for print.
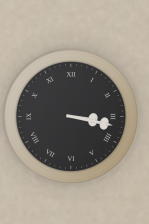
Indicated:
**3:17**
